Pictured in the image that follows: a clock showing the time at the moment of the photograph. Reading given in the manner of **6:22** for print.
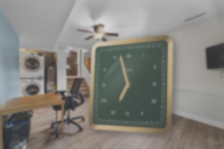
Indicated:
**6:57**
